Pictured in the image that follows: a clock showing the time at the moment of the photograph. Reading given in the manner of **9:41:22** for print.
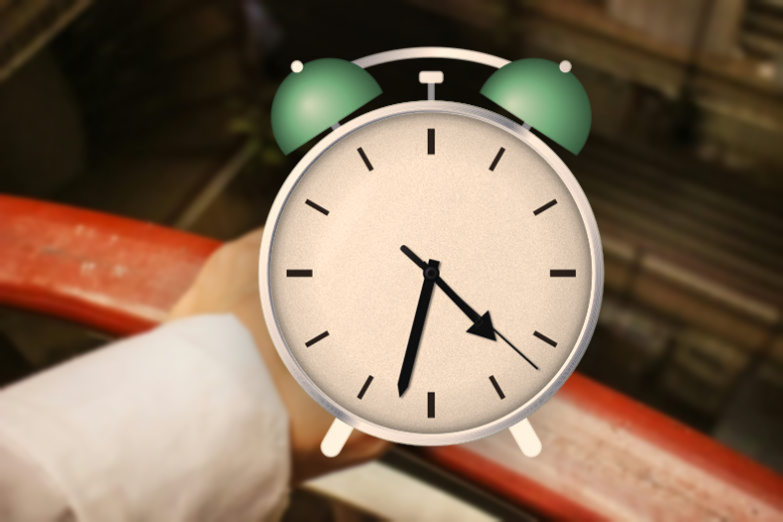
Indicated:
**4:32:22**
